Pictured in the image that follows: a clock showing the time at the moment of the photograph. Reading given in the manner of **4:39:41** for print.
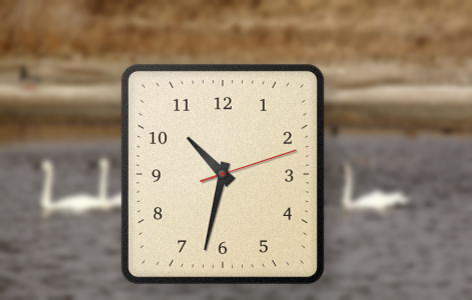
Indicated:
**10:32:12**
